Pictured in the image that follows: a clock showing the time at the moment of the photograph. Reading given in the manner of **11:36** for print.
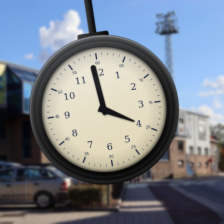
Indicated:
**3:59**
